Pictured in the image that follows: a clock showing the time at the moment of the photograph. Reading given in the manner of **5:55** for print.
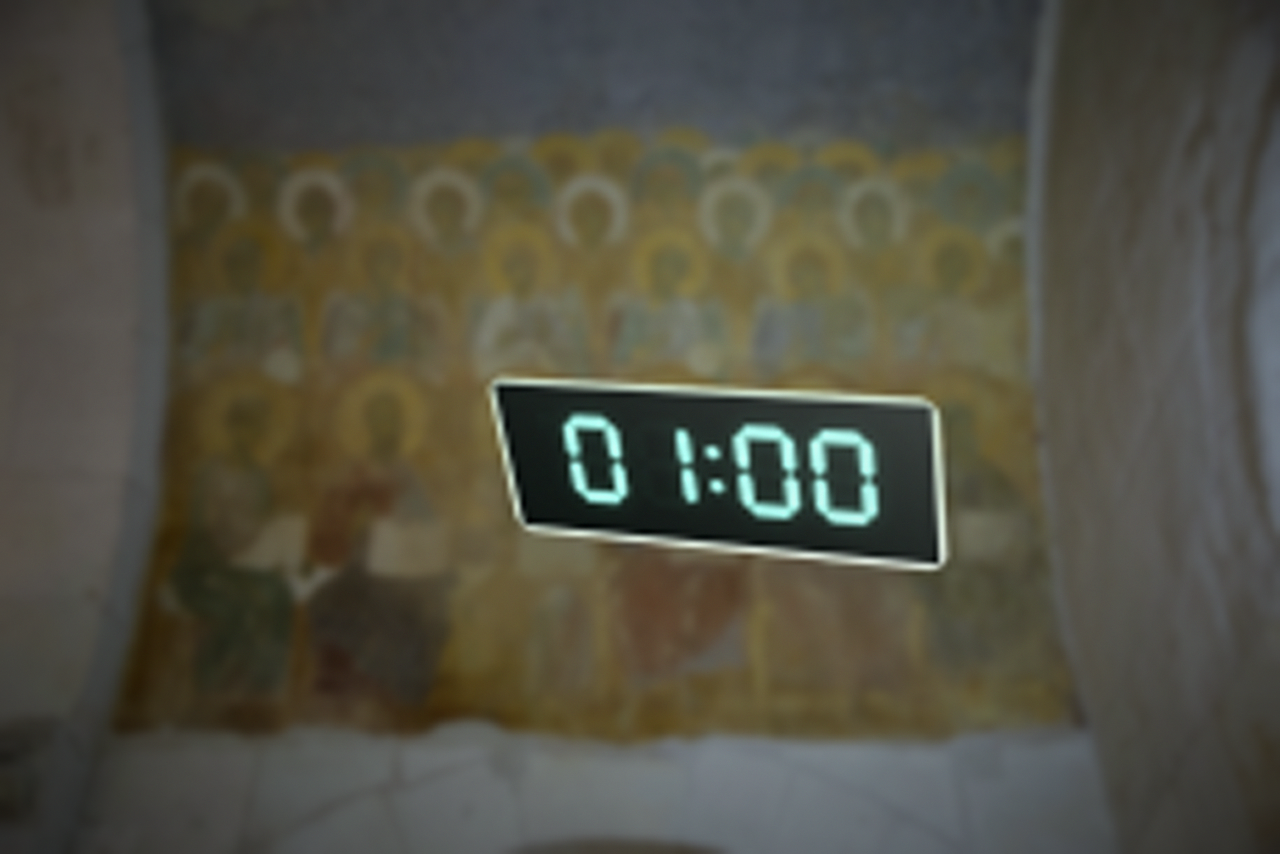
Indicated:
**1:00**
